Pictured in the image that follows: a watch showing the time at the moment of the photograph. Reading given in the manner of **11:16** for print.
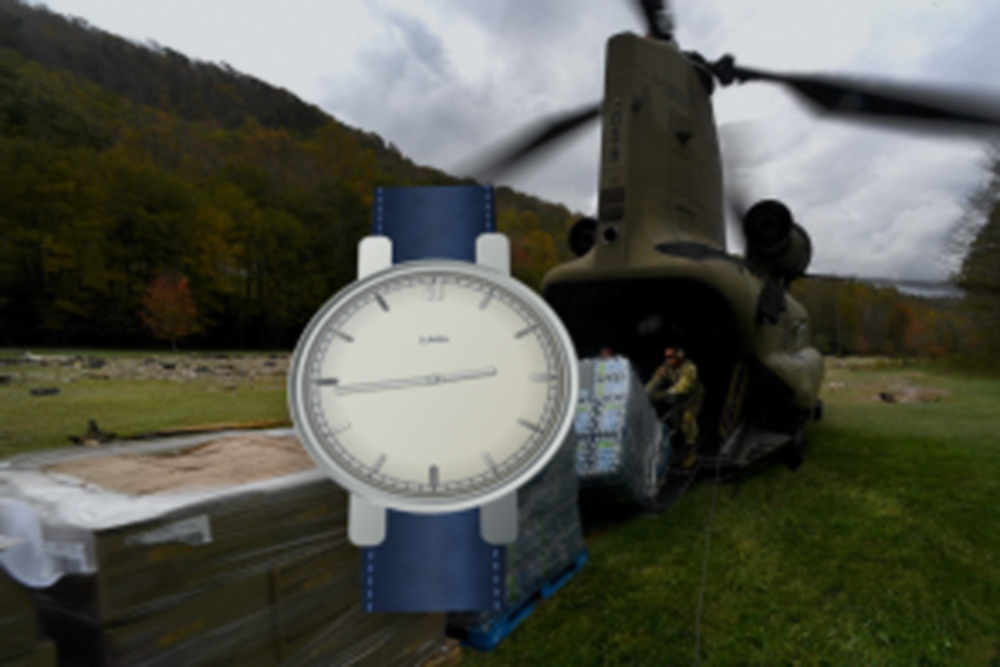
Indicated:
**2:44**
